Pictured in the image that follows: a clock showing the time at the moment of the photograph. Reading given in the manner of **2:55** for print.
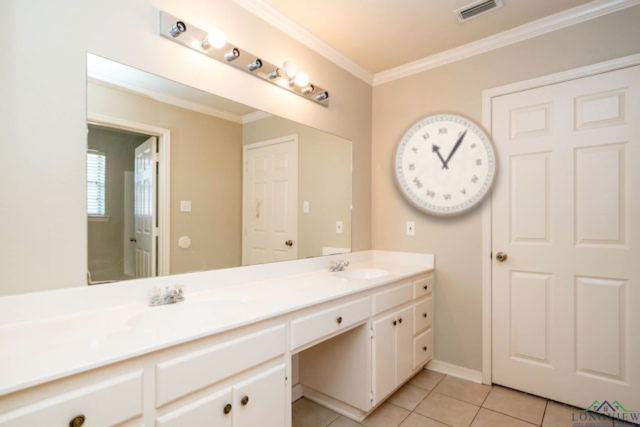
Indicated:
**11:06**
